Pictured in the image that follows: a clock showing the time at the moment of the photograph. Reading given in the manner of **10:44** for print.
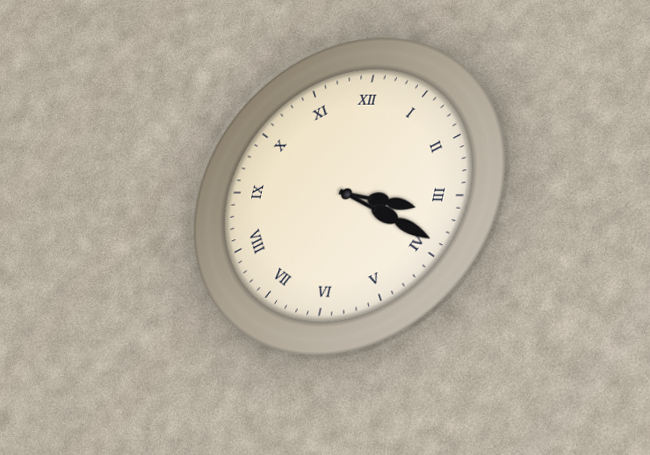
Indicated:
**3:19**
